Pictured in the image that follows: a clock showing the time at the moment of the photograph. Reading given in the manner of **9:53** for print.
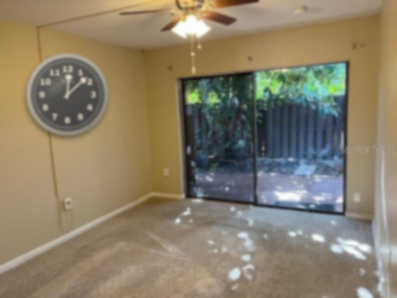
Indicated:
**12:08**
